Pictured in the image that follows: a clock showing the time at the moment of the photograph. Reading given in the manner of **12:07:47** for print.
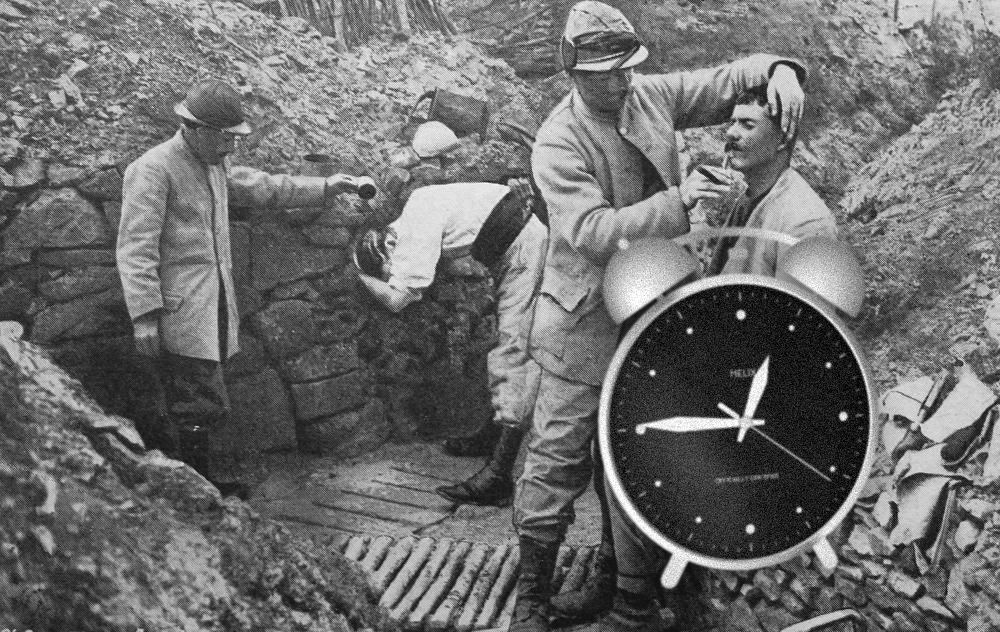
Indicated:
**12:45:21**
